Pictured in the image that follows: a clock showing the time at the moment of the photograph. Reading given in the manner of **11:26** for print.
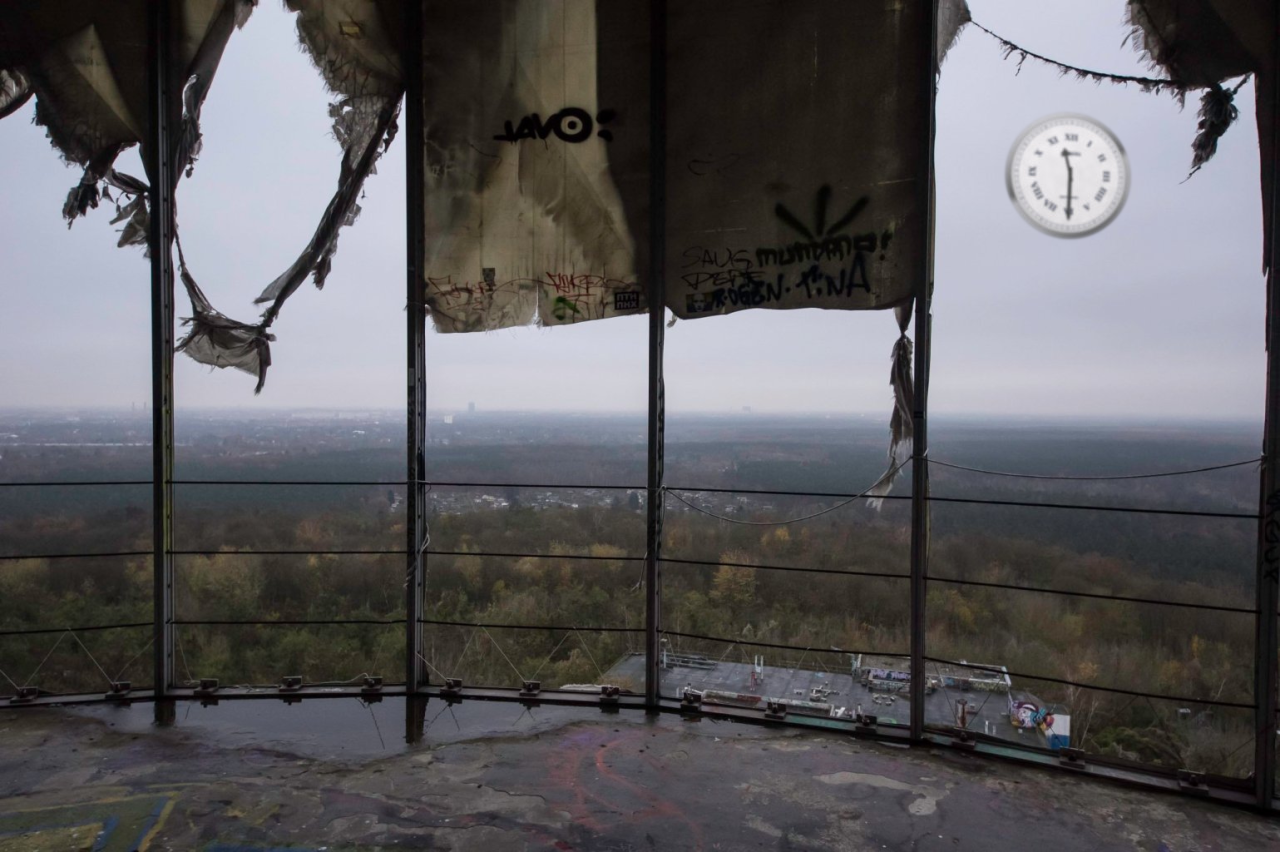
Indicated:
**11:30**
